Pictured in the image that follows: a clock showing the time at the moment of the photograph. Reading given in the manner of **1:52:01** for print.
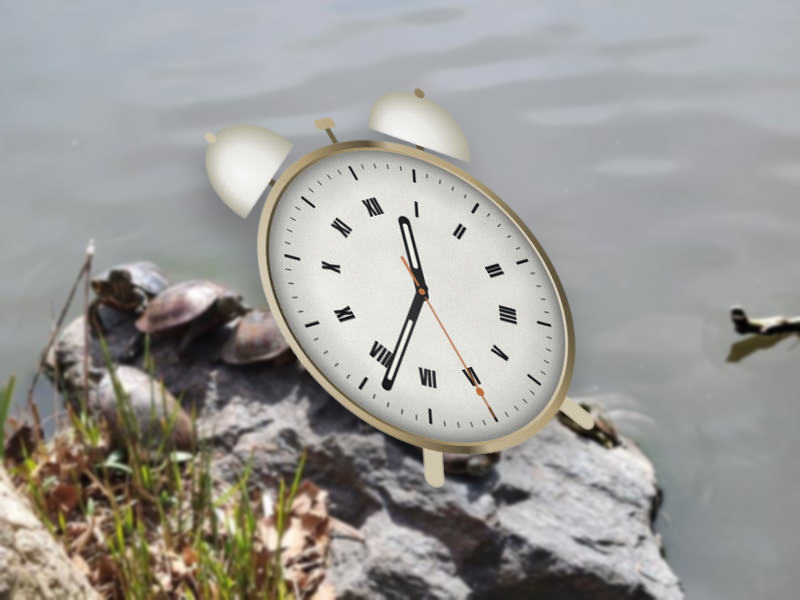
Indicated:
**12:38:30**
